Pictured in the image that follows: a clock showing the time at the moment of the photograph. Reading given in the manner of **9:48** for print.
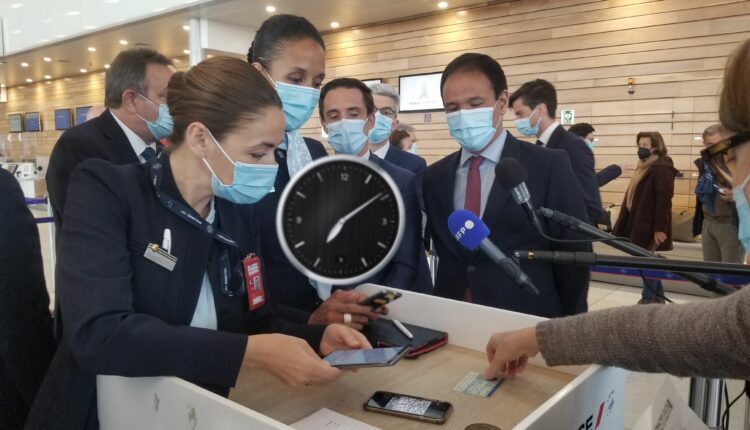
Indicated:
**7:09**
